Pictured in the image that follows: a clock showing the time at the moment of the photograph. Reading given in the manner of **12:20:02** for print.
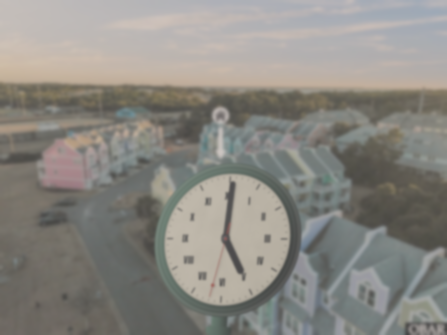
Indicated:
**5:00:32**
